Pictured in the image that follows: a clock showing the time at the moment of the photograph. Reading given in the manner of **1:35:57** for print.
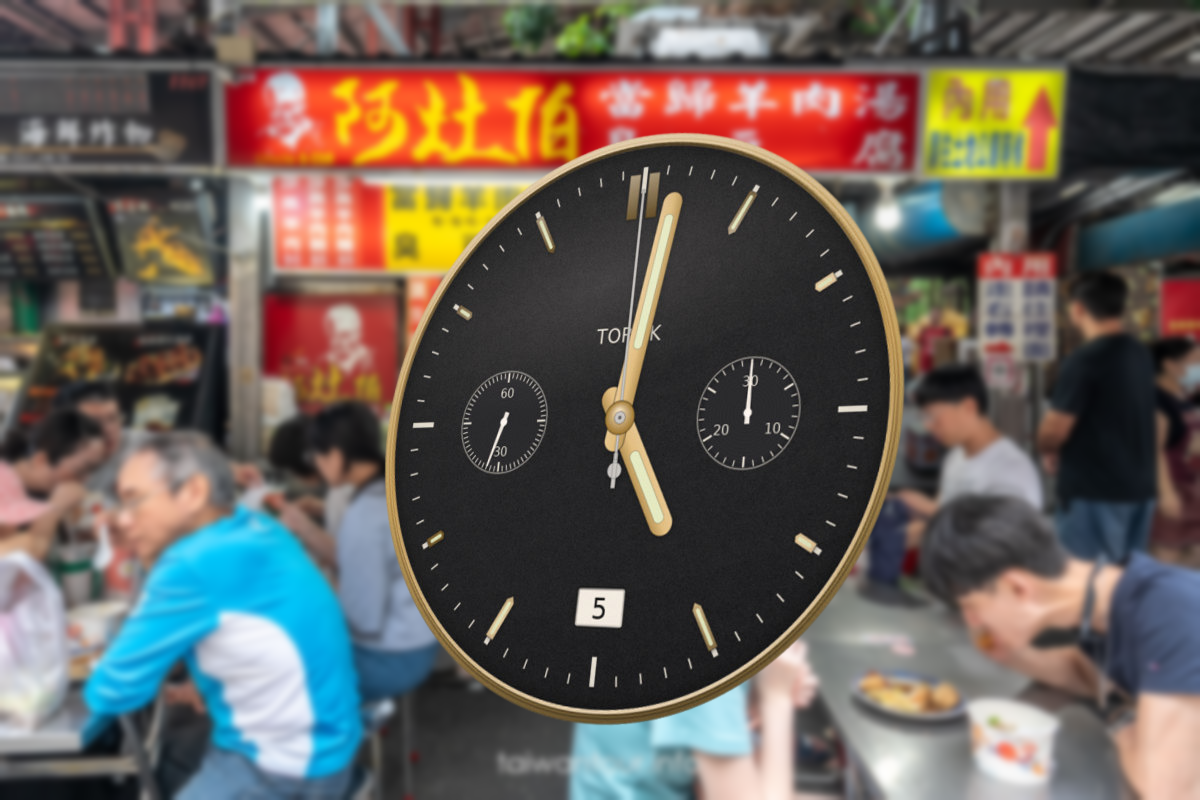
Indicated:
**5:01:33**
